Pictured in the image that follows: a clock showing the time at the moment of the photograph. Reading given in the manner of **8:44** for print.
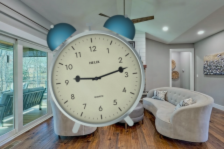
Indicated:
**9:13**
